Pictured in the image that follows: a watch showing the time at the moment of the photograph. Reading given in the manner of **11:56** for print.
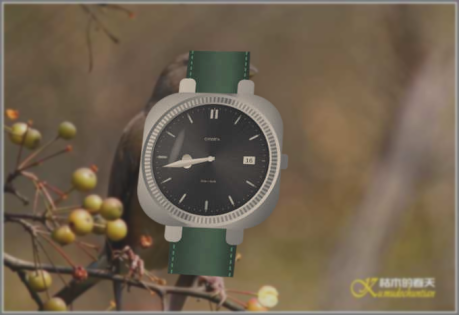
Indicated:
**8:43**
